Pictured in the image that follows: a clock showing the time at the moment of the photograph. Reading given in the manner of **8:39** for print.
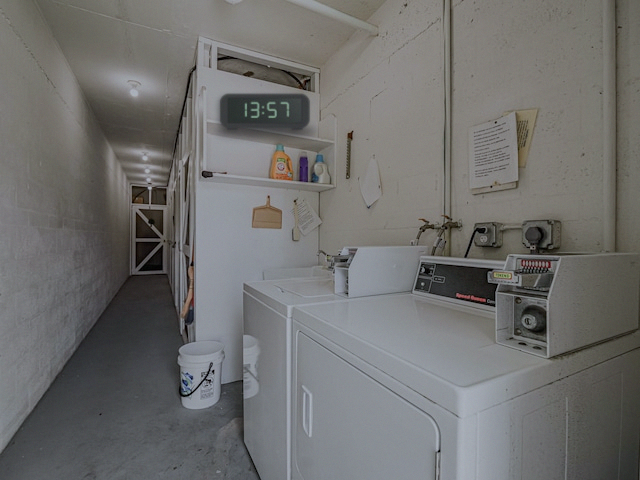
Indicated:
**13:57**
